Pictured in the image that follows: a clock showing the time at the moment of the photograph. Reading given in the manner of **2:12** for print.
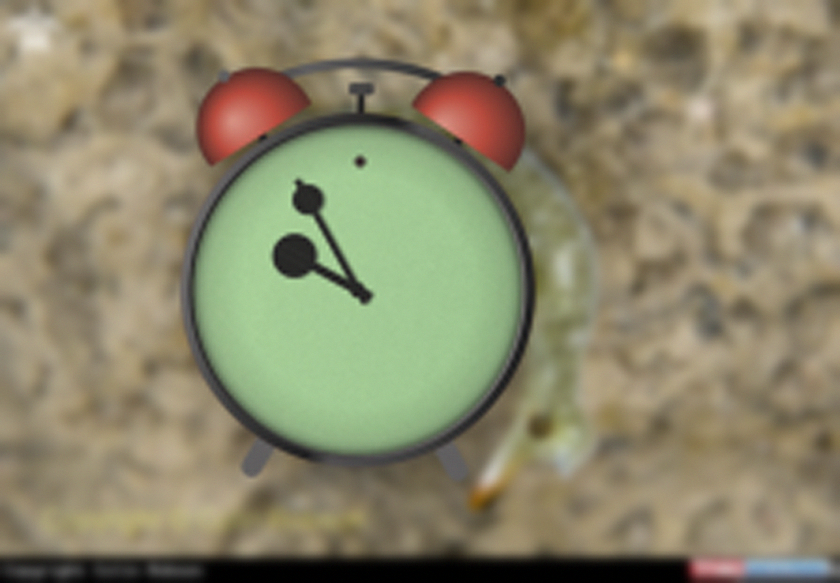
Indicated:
**9:55**
